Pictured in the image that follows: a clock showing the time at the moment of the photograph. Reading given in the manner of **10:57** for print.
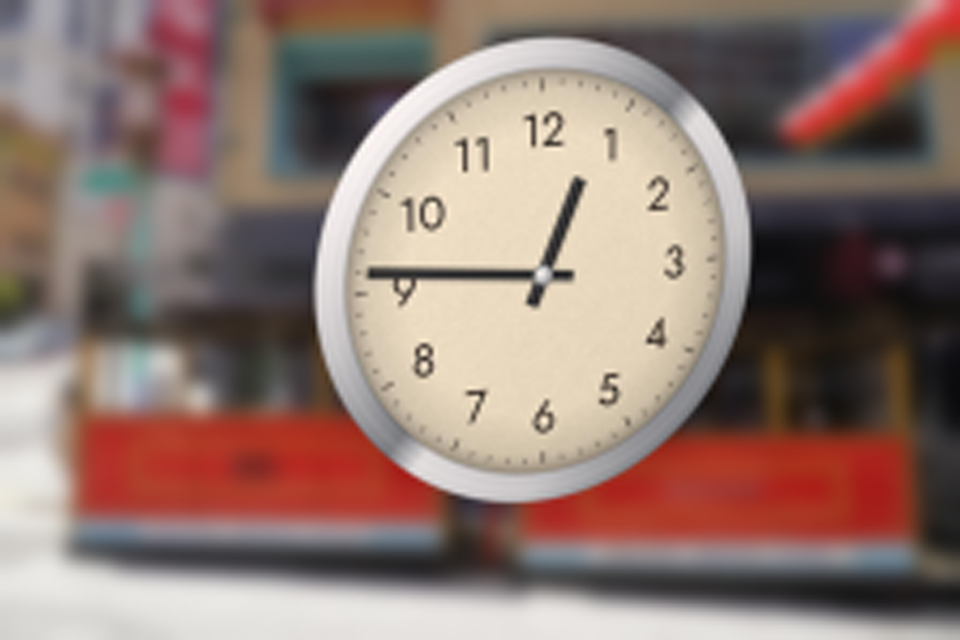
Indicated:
**12:46**
